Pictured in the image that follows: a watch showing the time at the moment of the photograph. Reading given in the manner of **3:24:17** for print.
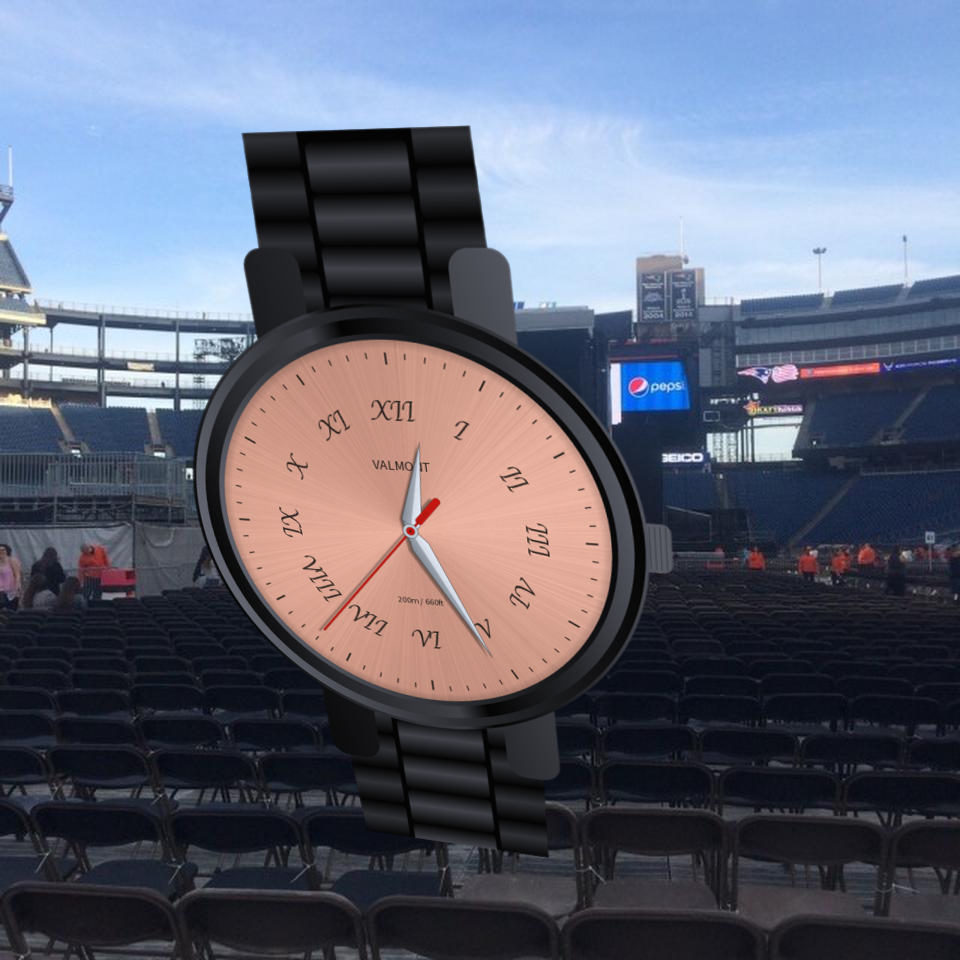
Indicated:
**12:25:37**
